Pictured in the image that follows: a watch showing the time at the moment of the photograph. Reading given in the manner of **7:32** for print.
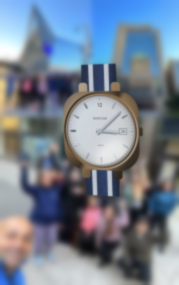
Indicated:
**3:08**
